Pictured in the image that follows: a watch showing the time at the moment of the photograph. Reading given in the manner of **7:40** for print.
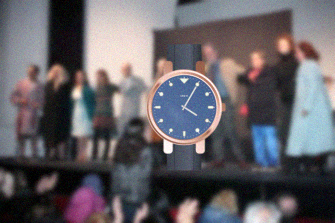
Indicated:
**4:05**
